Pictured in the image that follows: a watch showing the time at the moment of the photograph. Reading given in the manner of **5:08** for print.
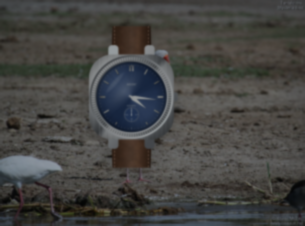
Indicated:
**4:16**
